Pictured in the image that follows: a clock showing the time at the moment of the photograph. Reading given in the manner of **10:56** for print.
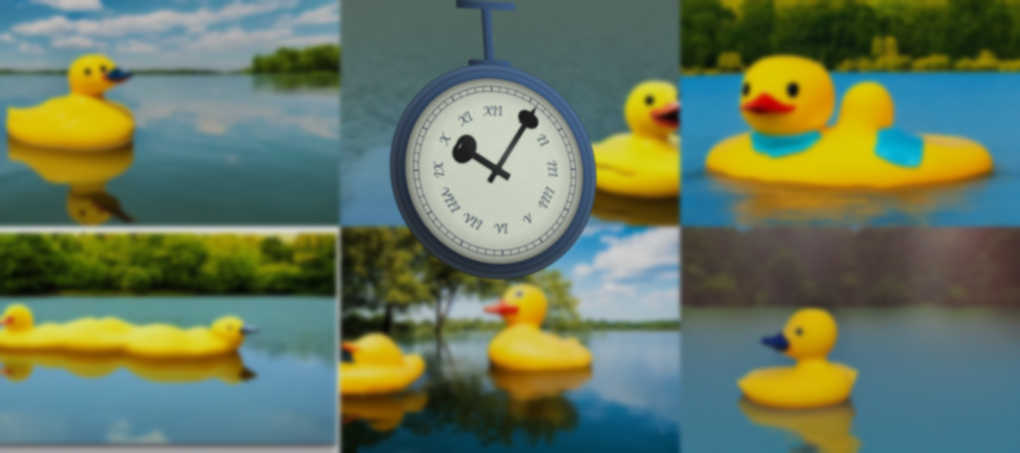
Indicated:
**10:06**
